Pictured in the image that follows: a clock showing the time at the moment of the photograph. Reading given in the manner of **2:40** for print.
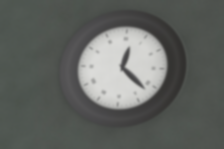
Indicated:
**12:22**
